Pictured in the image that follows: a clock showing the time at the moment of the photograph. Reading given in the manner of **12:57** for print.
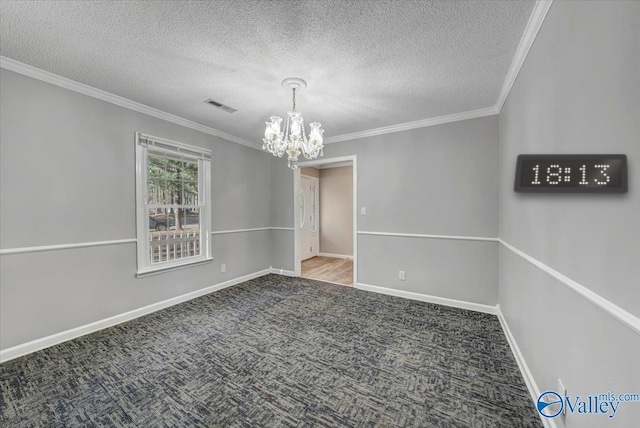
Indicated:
**18:13**
